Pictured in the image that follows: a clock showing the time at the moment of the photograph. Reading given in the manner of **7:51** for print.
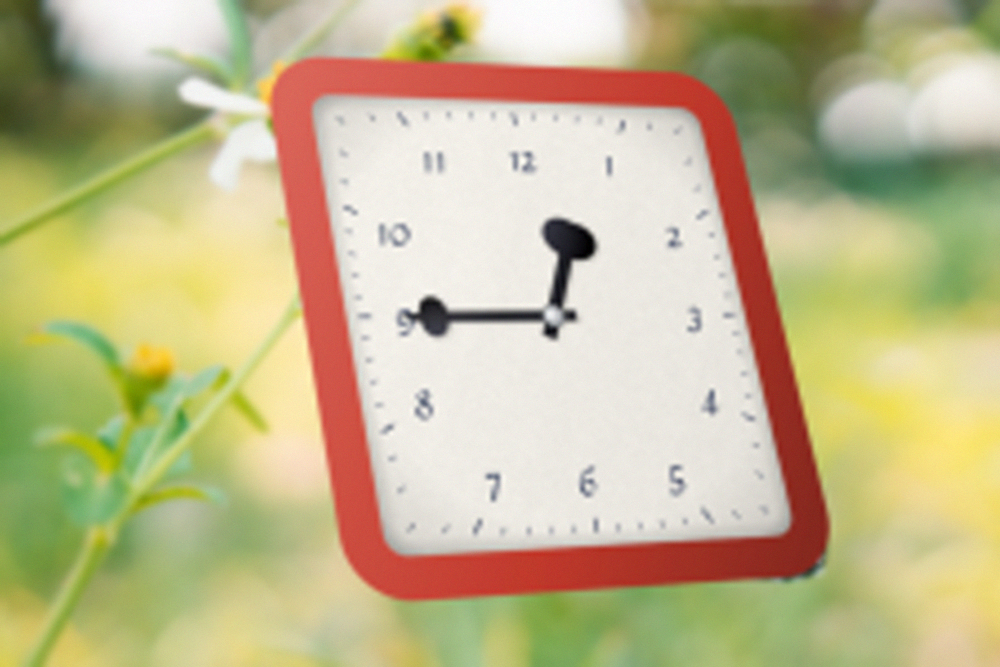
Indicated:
**12:45**
